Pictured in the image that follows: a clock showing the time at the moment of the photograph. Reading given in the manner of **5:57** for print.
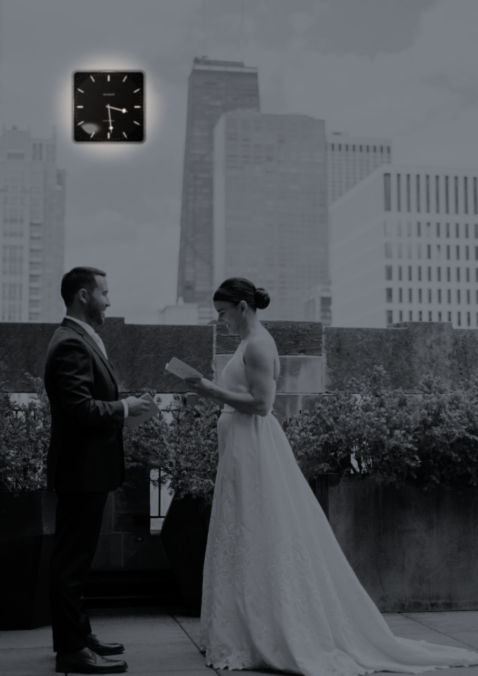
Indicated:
**3:29**
